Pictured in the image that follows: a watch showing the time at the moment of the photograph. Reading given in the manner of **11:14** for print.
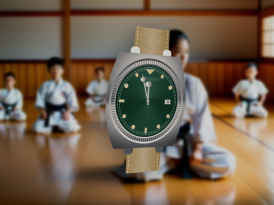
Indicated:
**11:57**
